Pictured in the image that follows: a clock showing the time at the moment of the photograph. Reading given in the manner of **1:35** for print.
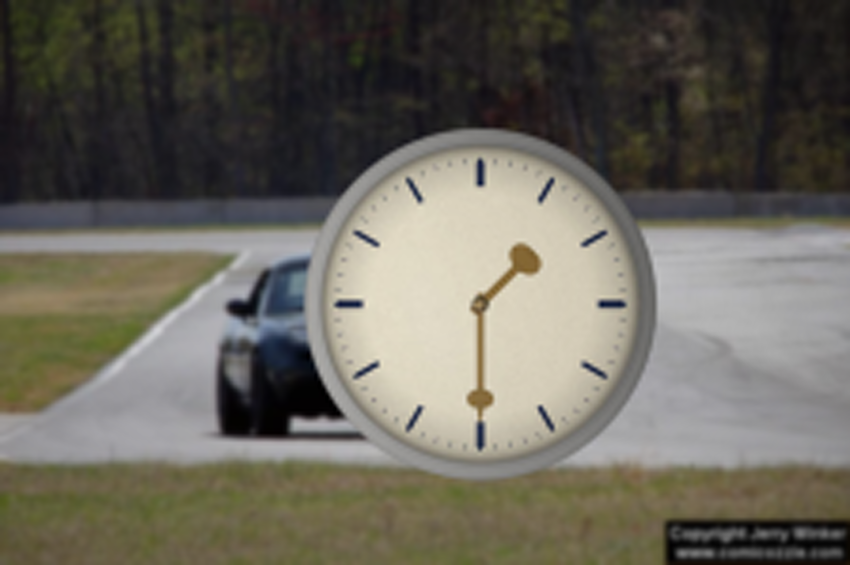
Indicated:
**1:30**
